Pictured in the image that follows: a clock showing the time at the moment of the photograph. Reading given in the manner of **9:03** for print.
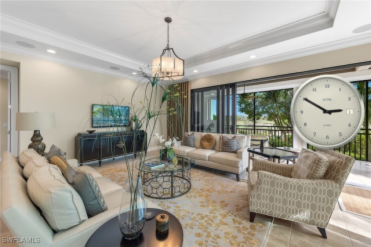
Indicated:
**2:50**
